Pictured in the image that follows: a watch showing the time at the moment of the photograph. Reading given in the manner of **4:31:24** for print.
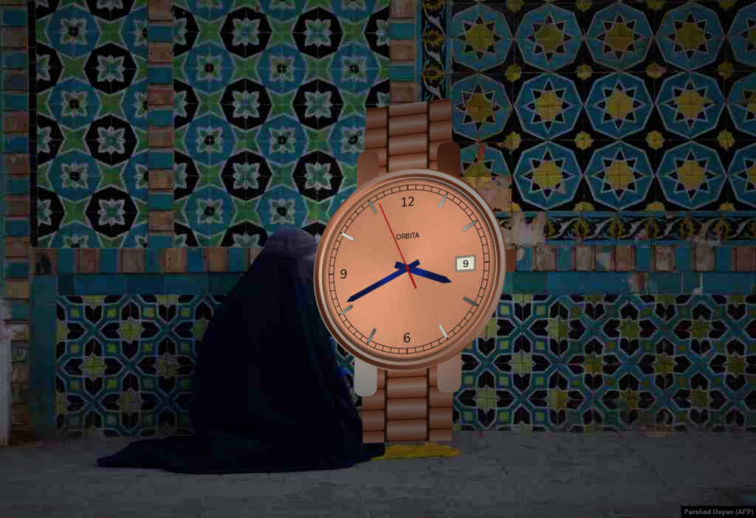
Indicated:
**3:40:56**
